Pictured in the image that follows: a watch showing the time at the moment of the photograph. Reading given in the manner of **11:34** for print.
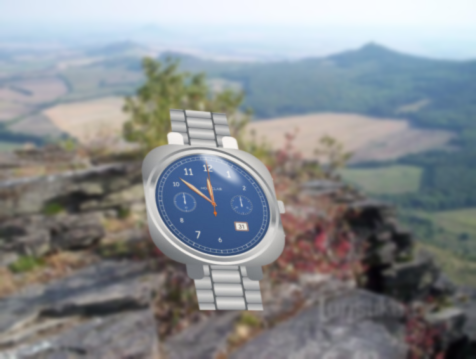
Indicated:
**11:52**
